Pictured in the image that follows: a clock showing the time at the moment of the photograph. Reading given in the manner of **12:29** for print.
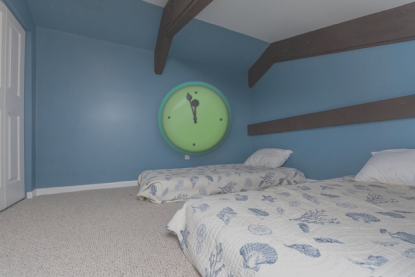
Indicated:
**11:57**
